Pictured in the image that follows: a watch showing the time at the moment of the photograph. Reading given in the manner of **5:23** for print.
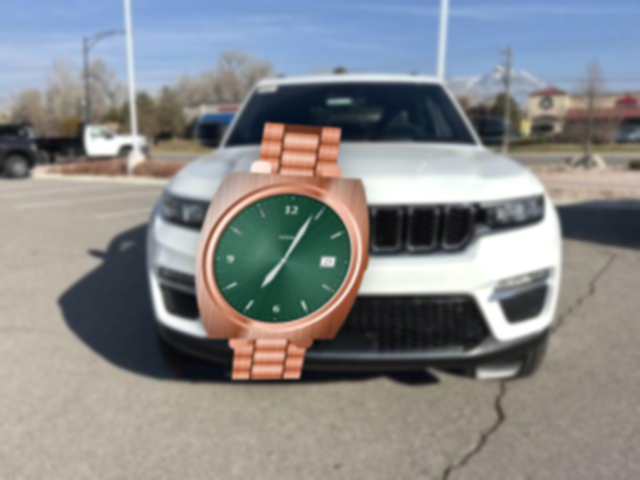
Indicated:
**7:04**
